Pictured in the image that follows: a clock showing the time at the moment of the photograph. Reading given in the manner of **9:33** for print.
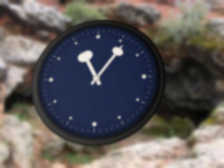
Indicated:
**11:06**
